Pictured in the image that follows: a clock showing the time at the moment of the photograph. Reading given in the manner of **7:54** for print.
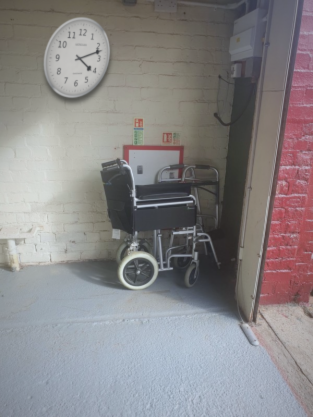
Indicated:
**4:12**
